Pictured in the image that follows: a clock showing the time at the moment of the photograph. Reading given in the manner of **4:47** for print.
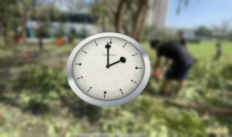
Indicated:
**1:59**
